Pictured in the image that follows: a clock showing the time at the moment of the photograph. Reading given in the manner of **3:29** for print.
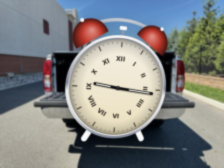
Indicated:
**9:16**
